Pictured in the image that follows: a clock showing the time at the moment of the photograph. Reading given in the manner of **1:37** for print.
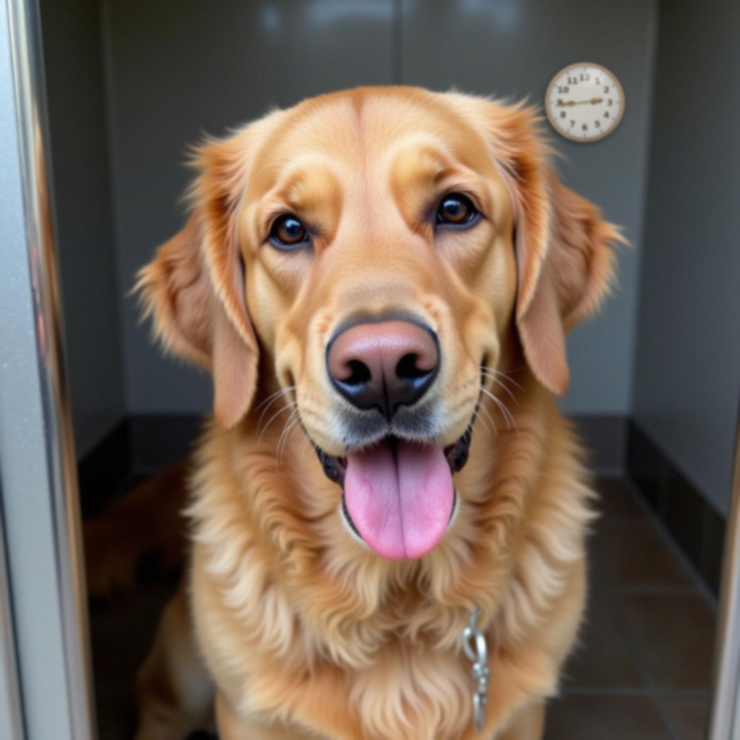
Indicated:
**2:44**
